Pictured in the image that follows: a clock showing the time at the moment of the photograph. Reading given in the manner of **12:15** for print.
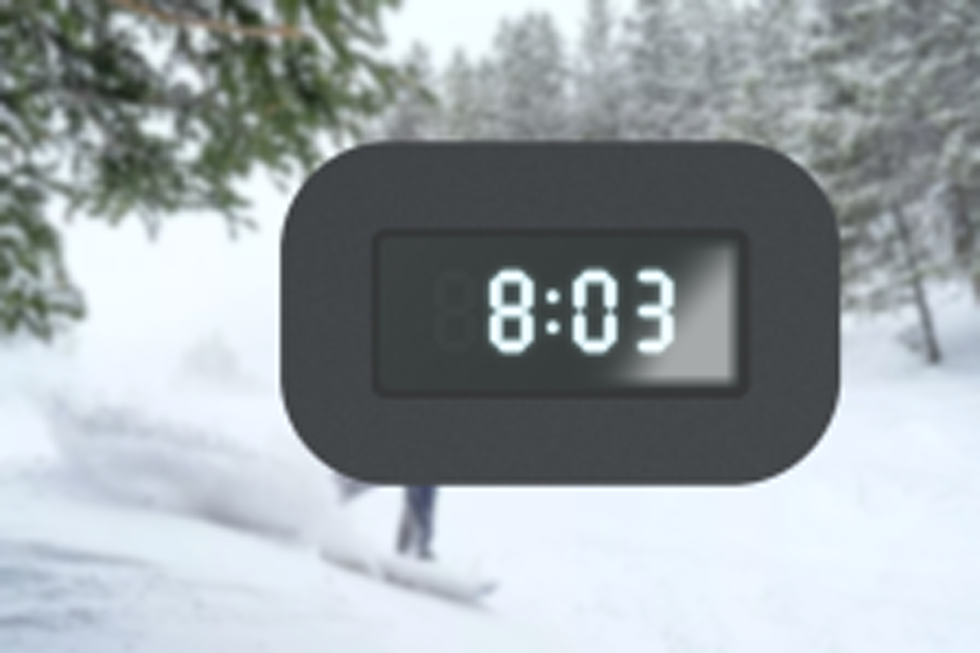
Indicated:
**8:03**
